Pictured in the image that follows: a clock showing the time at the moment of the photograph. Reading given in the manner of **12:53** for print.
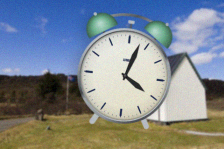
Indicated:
**4:03**
